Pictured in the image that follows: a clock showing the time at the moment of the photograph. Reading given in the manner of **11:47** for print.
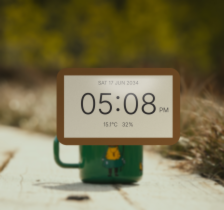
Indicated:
**5:08**
